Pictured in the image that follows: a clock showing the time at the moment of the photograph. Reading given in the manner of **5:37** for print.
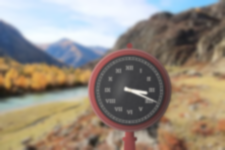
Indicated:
**3:19**
